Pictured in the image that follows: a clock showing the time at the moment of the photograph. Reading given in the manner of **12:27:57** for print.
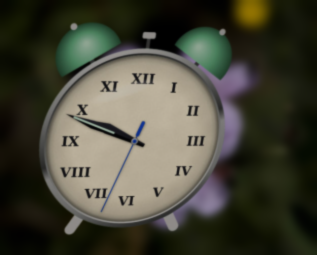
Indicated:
**9:48:33**
